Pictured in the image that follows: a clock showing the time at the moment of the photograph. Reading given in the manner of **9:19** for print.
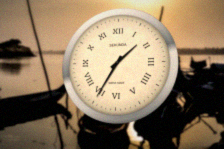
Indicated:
**1:35**
